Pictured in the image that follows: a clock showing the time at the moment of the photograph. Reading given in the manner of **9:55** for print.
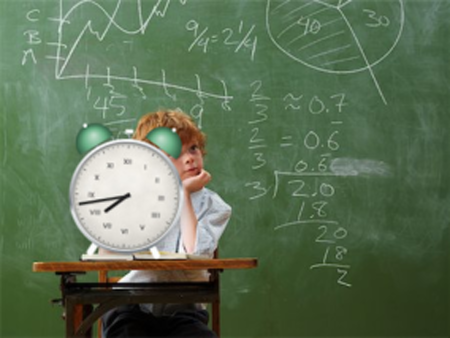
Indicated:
**7:43**
